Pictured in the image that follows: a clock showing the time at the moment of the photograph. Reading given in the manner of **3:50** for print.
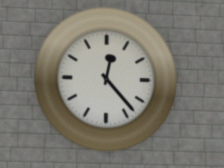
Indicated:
**12:23**
